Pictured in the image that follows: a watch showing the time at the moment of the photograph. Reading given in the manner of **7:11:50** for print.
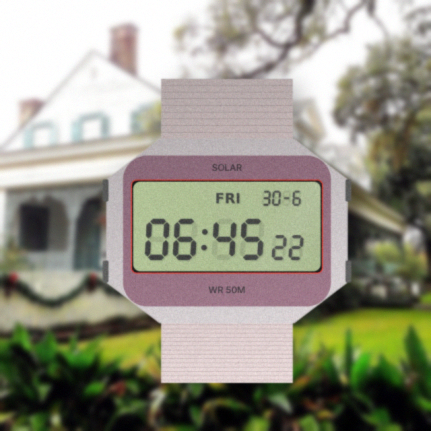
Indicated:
**6:45:22**
